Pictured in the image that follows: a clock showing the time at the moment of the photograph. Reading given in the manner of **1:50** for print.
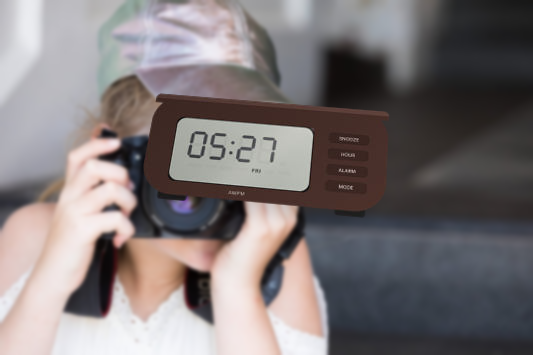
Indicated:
**5:27**
